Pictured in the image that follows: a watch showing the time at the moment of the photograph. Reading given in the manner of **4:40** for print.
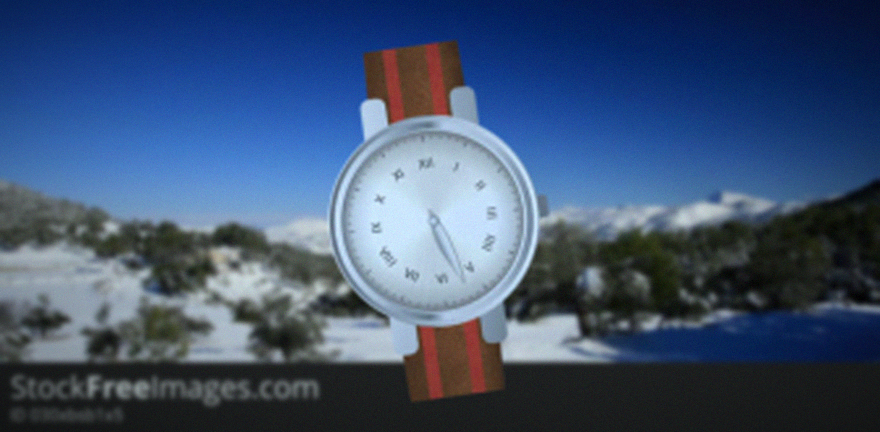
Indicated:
**5:27**
